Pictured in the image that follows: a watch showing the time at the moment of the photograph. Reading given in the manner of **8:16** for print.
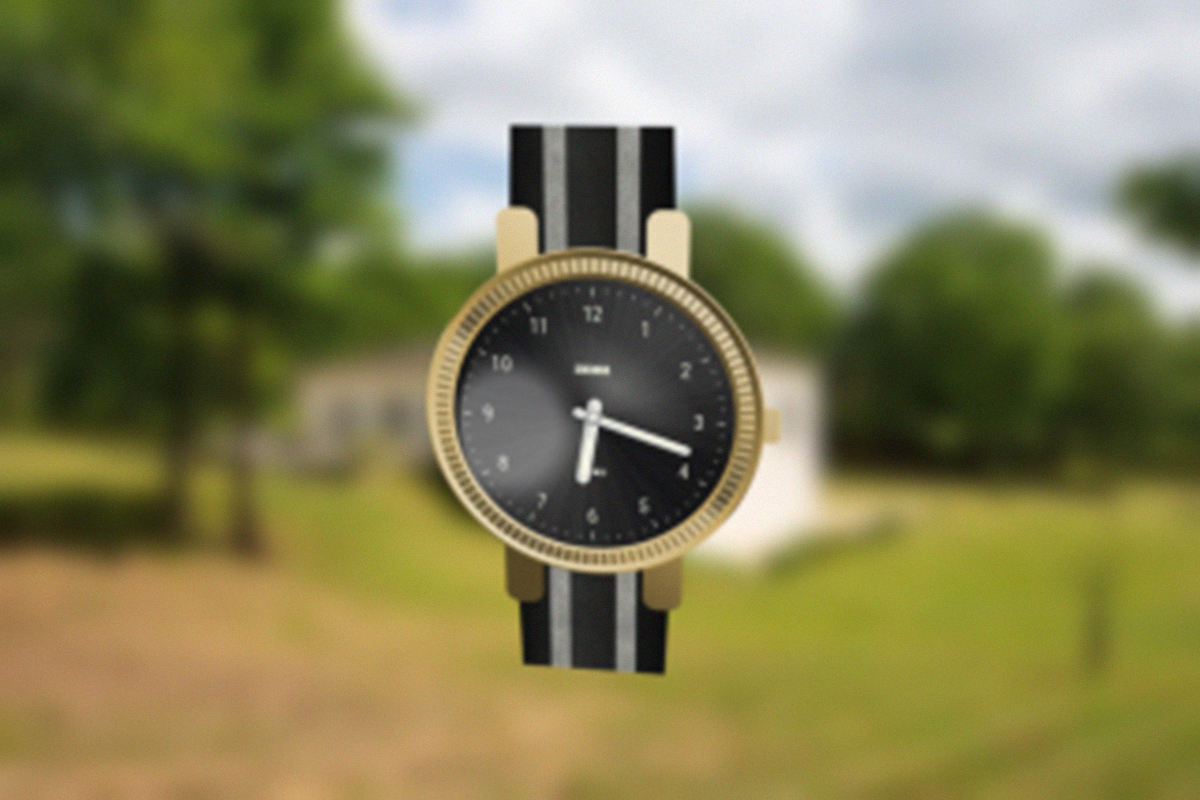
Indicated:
**6:18**
